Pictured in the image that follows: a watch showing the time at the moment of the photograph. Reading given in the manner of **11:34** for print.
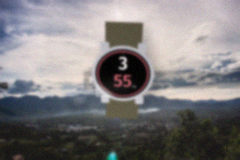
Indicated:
**3:55**
